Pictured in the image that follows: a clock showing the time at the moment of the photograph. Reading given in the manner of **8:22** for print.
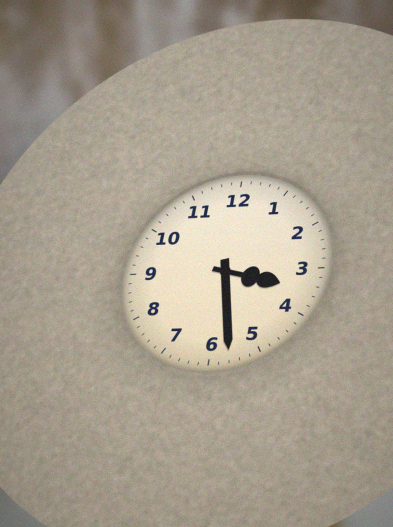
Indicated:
**3:28**
